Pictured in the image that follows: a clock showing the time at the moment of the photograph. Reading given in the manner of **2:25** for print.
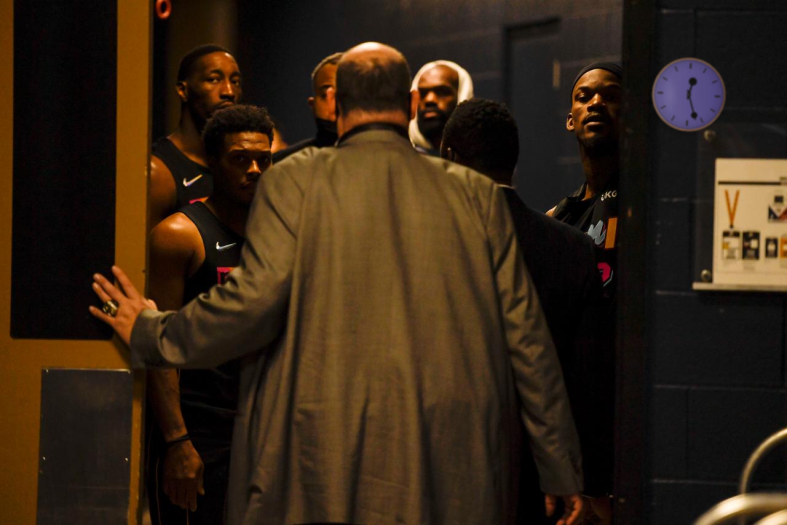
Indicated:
**12:27**
